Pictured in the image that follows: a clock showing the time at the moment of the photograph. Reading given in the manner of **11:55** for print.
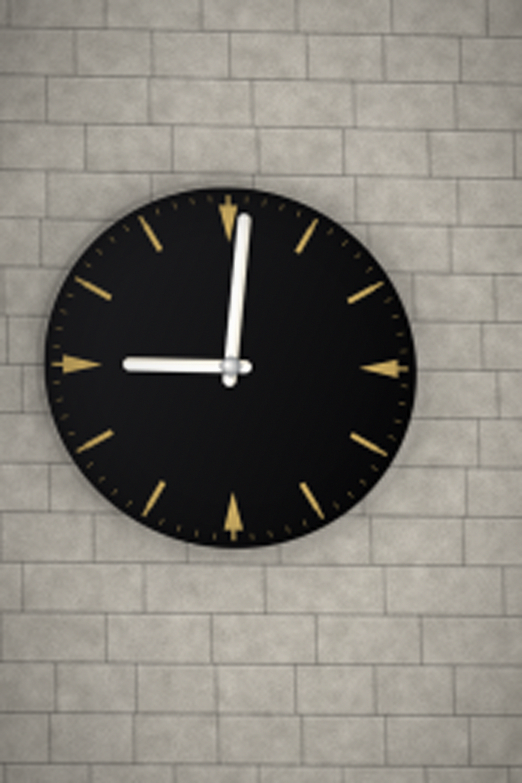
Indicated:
**9:01**
